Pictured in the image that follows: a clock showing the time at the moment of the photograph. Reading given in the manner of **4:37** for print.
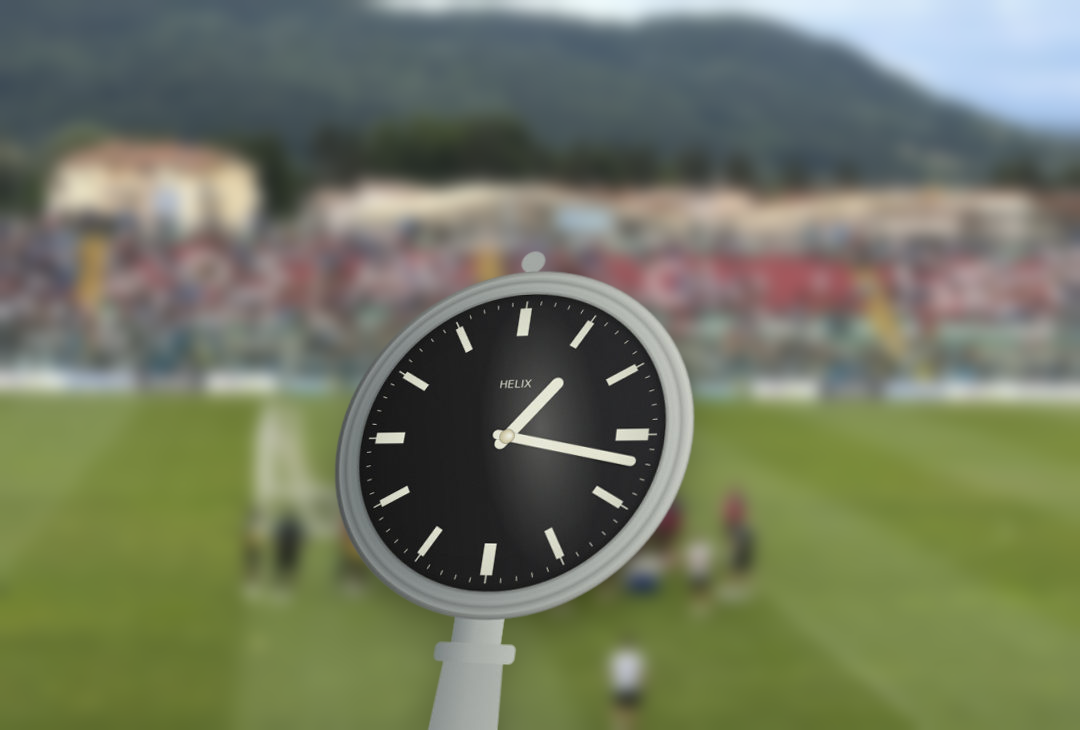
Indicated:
**1:17**
